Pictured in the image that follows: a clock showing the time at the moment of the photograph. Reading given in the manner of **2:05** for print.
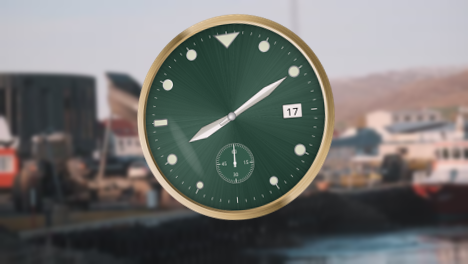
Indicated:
**8:10**
